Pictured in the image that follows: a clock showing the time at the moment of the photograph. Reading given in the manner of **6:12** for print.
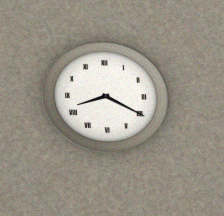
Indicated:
**8:20**
